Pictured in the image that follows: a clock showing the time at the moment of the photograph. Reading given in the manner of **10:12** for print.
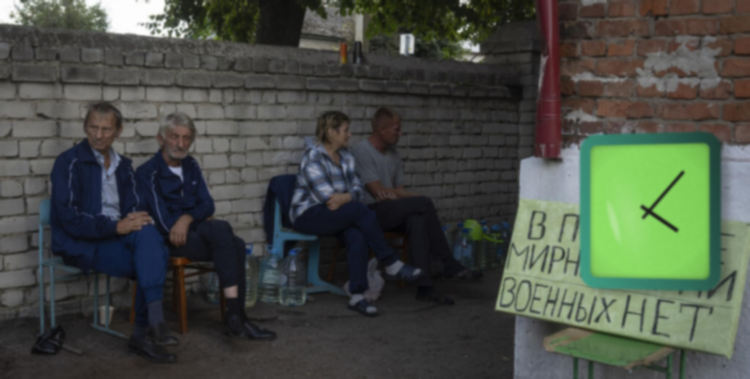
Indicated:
**4:07**
